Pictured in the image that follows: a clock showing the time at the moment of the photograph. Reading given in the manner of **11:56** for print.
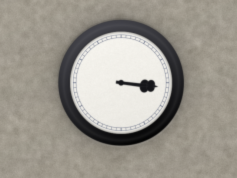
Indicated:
**3:16**
